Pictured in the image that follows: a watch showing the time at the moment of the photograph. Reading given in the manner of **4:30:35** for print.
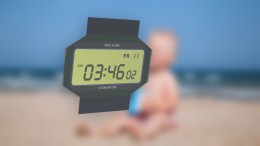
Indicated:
**3:46:02**
